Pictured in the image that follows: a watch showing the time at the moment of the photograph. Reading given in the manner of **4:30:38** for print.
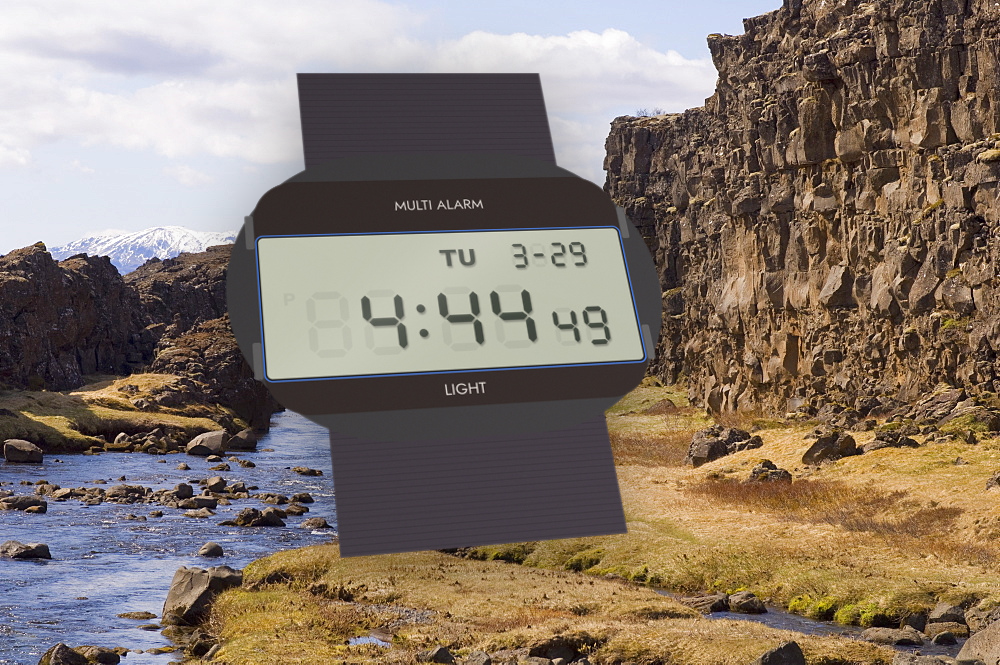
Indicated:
**4:44:49**
